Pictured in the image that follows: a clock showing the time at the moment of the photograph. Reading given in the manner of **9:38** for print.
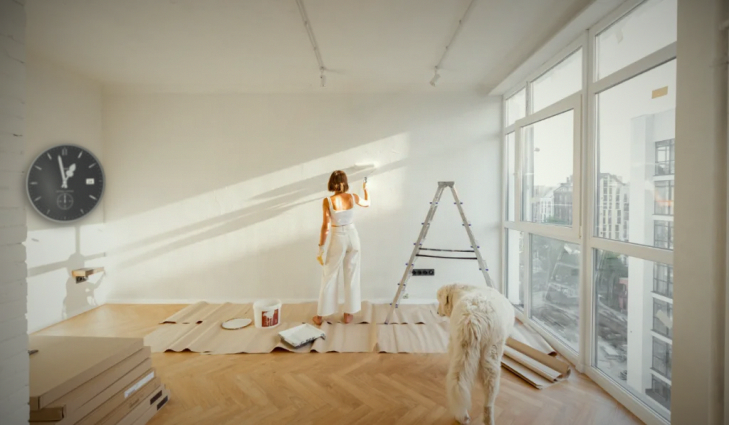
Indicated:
**12:58**
